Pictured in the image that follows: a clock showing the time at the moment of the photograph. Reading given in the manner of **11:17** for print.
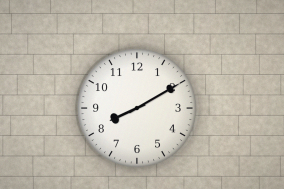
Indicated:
**8:10**
